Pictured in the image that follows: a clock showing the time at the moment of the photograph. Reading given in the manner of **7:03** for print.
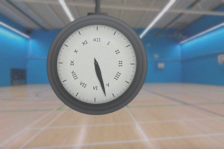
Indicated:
**5:27**
